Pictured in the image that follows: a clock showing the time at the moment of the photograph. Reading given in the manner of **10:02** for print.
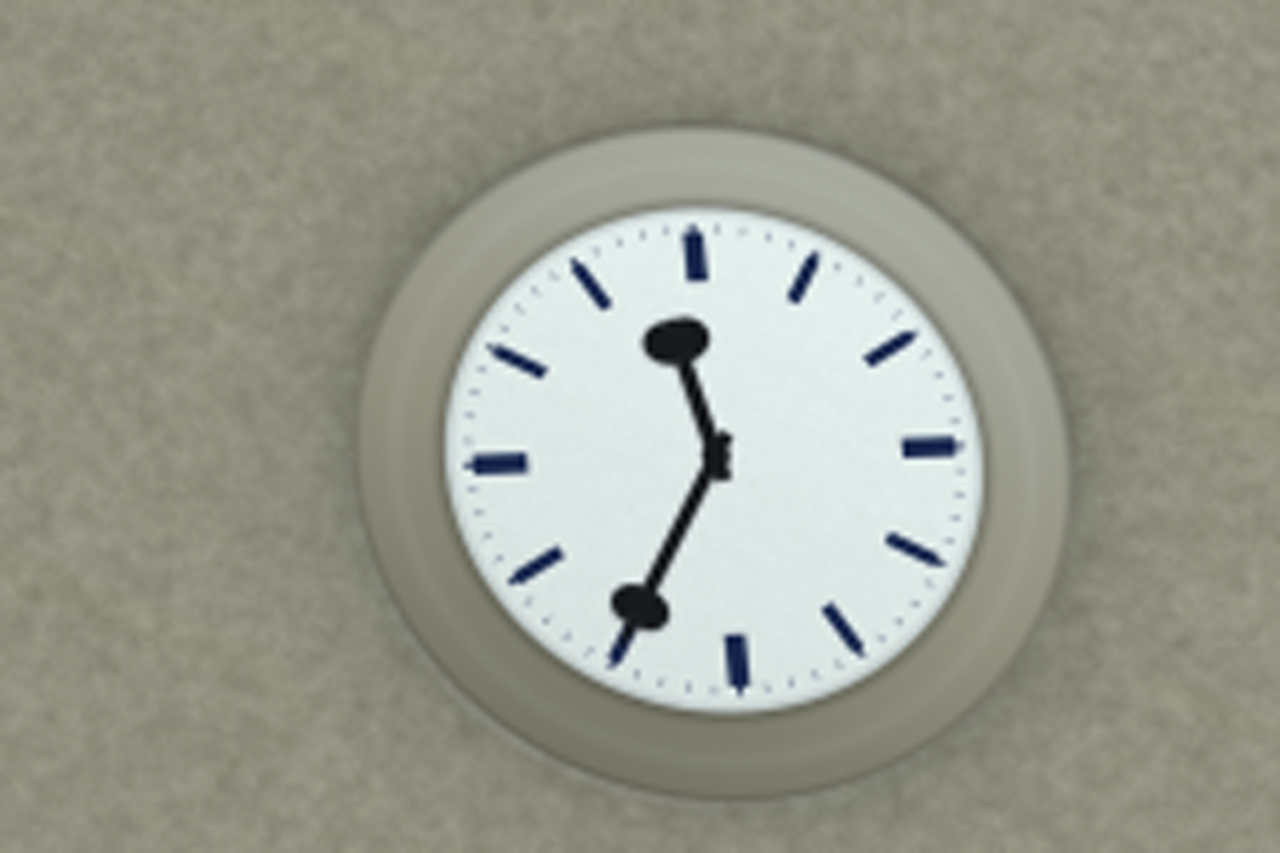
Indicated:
**11:35**
